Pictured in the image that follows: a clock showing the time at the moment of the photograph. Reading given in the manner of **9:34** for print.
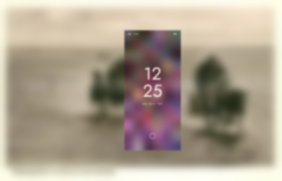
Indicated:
**12:25**
